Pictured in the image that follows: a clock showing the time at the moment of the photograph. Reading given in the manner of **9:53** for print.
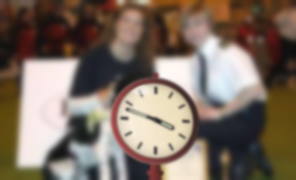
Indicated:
**3:48**
